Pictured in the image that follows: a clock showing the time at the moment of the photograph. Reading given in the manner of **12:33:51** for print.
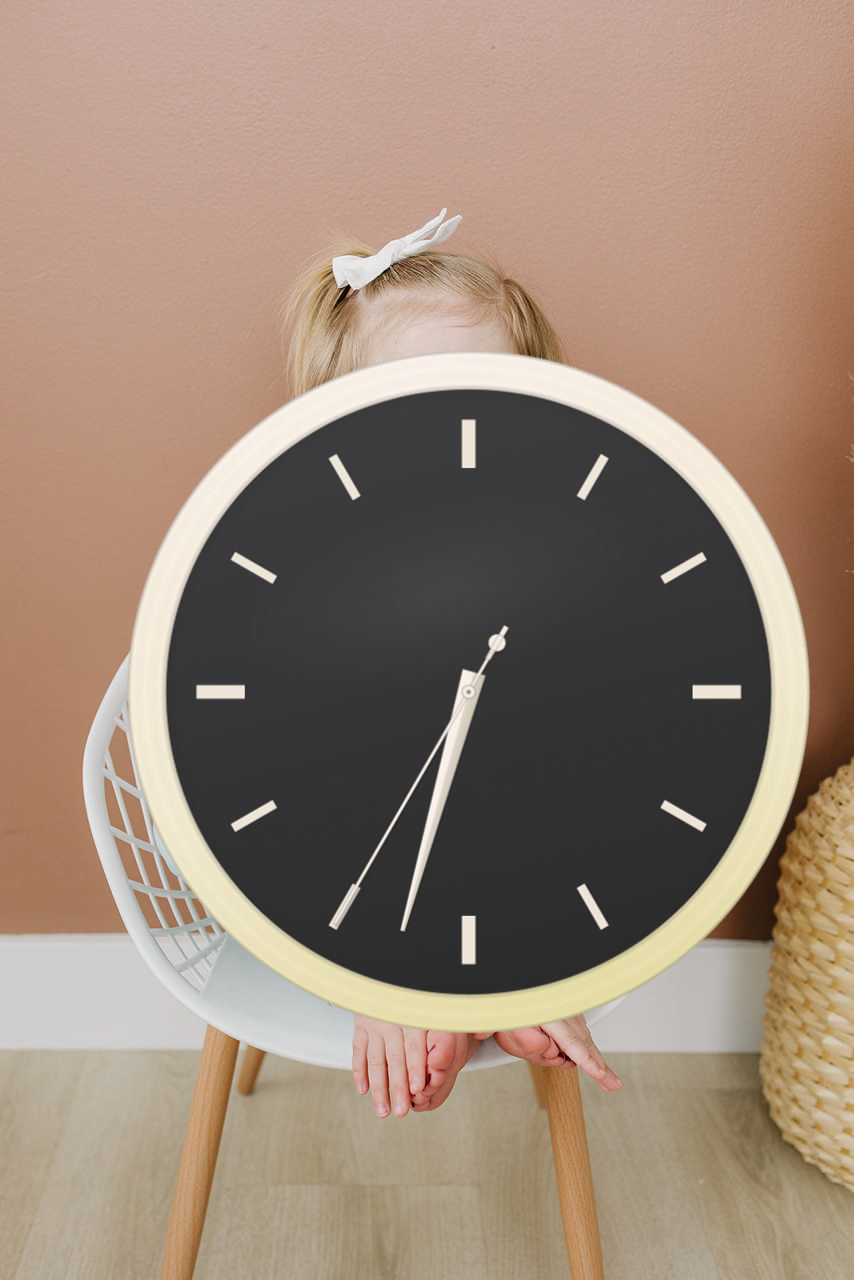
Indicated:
**6:32:35**
